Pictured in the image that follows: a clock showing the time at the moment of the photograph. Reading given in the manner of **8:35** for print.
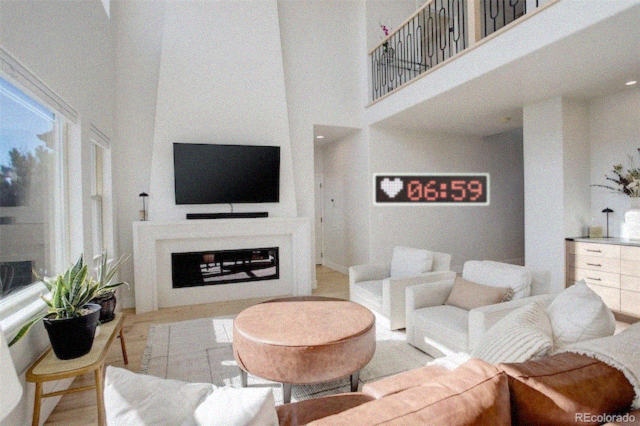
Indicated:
**6:59**
